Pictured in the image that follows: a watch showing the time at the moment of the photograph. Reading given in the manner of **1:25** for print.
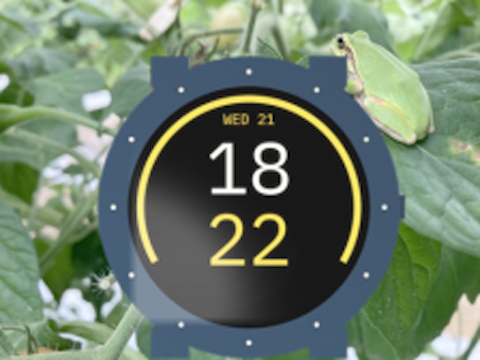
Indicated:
**18:22**
